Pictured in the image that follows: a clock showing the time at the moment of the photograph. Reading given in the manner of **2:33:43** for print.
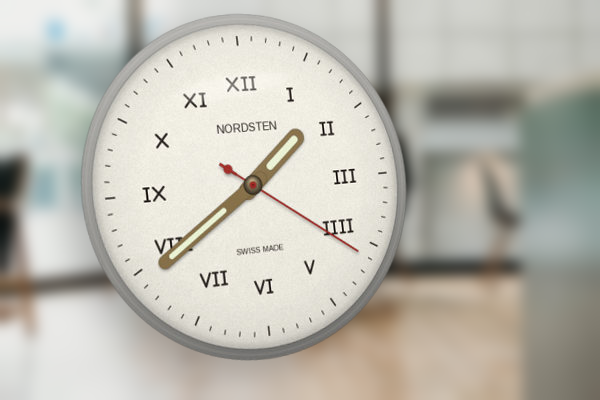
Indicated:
**1:39:21**
